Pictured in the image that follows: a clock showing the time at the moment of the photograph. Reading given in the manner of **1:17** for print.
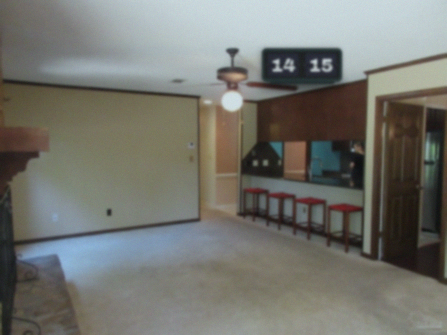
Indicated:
**14:15**
